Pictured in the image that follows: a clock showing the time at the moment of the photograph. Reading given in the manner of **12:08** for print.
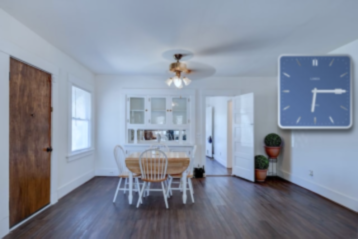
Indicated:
**6:15**
